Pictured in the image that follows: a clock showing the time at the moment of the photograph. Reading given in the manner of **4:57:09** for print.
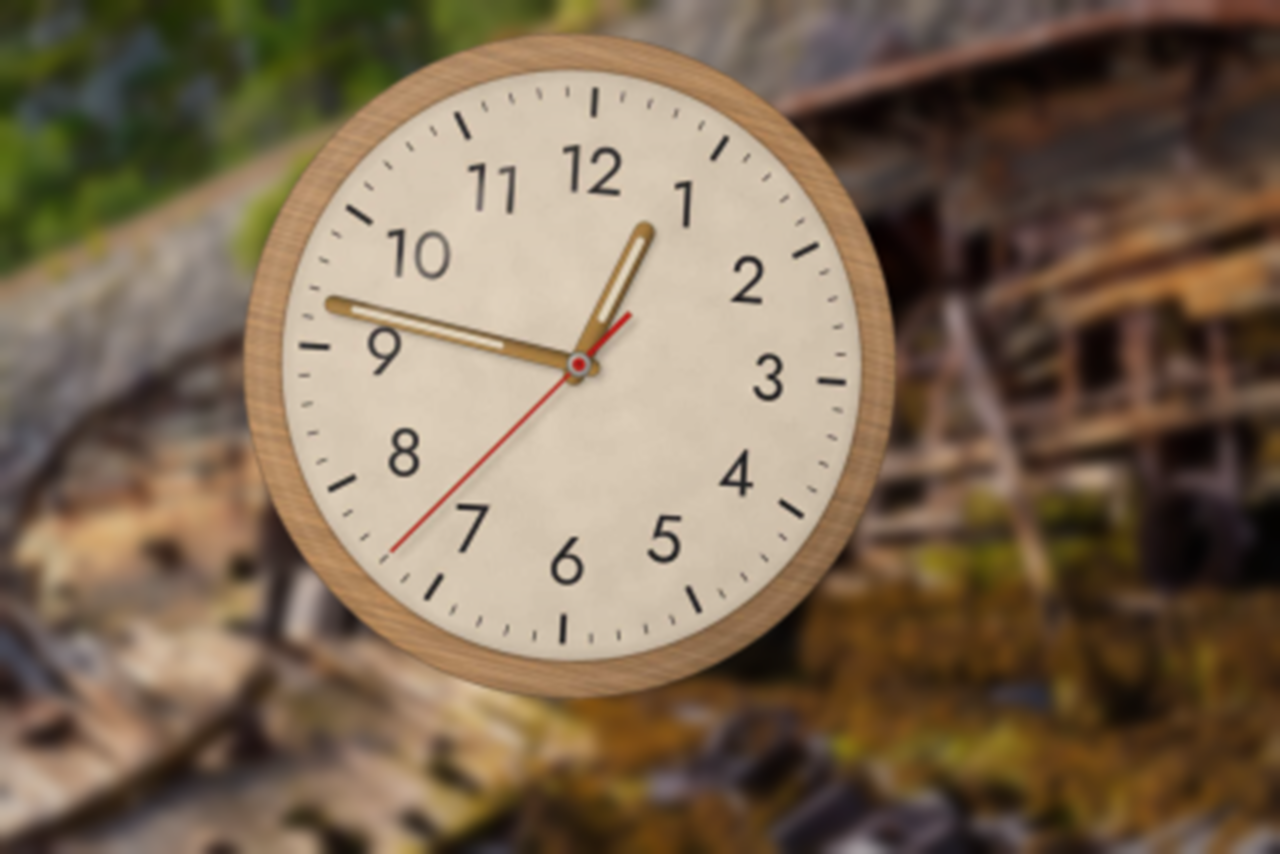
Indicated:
**12:46:37**
